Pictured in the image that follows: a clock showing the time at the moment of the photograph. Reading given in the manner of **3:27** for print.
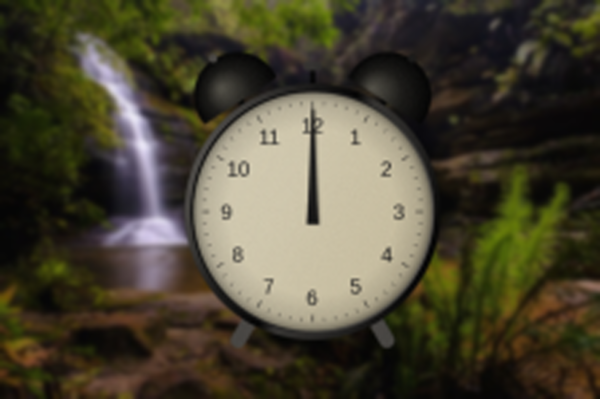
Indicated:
**12:00**
